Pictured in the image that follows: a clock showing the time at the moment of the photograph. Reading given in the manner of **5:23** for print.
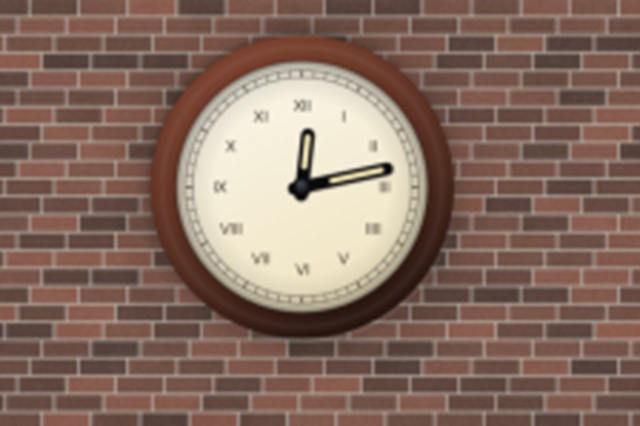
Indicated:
**12:13**
